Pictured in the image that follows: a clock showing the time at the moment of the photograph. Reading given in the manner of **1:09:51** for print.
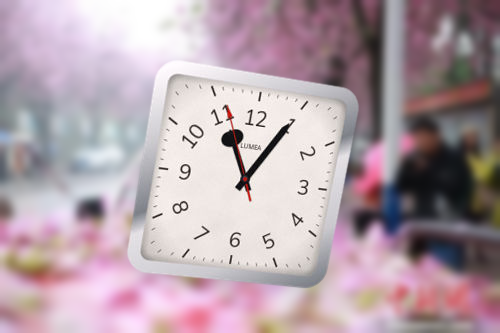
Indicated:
**11:04:56**
